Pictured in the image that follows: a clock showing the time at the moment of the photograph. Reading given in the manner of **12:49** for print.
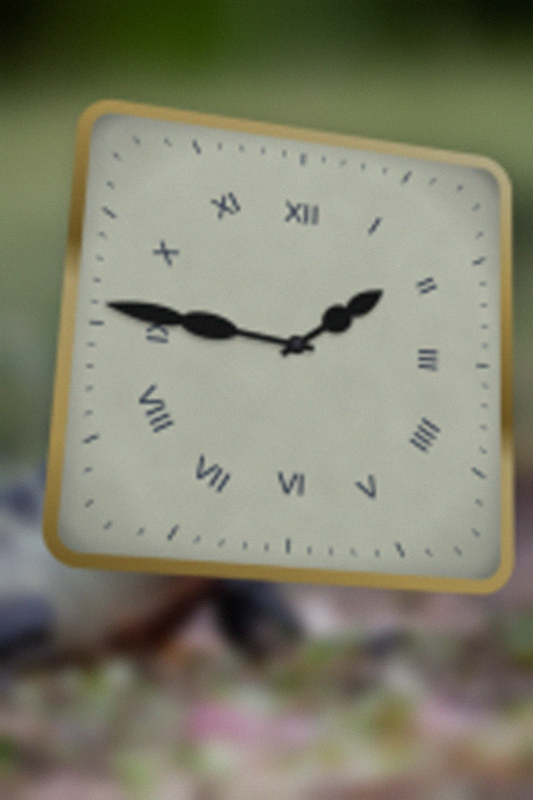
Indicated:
**1:46**
